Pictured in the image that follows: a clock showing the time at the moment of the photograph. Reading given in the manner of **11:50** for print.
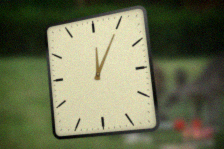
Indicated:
**12:05**
